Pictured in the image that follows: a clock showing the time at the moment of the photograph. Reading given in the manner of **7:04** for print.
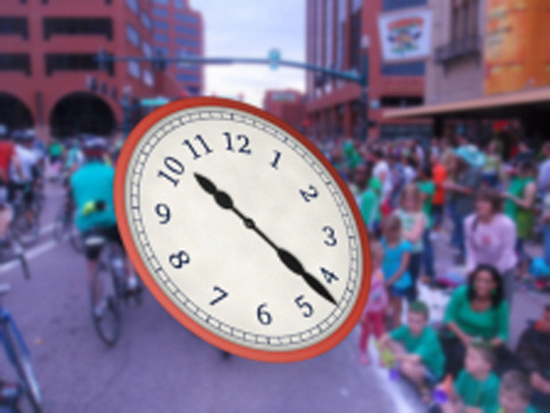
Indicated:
**10:22**
